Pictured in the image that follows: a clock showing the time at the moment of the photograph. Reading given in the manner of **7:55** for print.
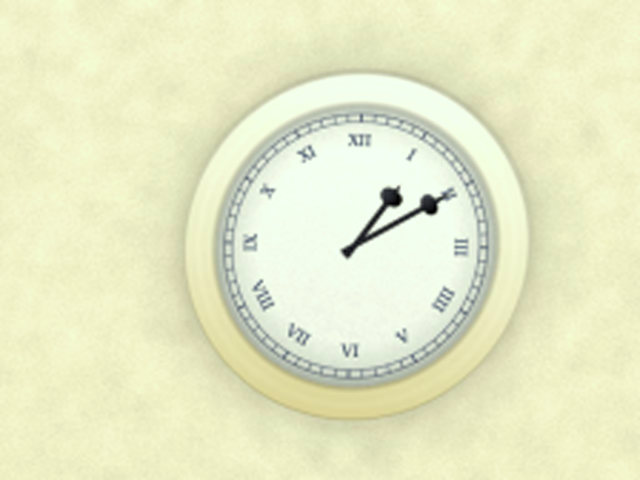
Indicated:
**1:10**
